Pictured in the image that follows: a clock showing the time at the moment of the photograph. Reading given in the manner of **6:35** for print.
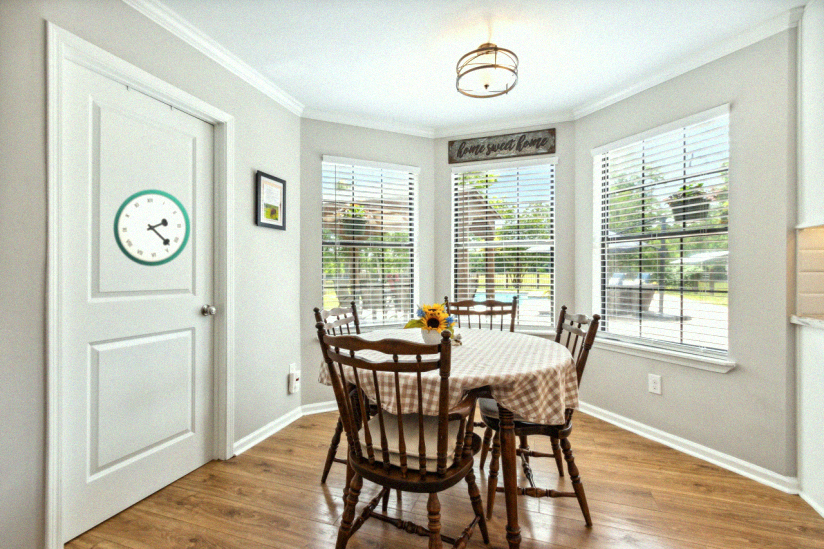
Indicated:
**2:23**
